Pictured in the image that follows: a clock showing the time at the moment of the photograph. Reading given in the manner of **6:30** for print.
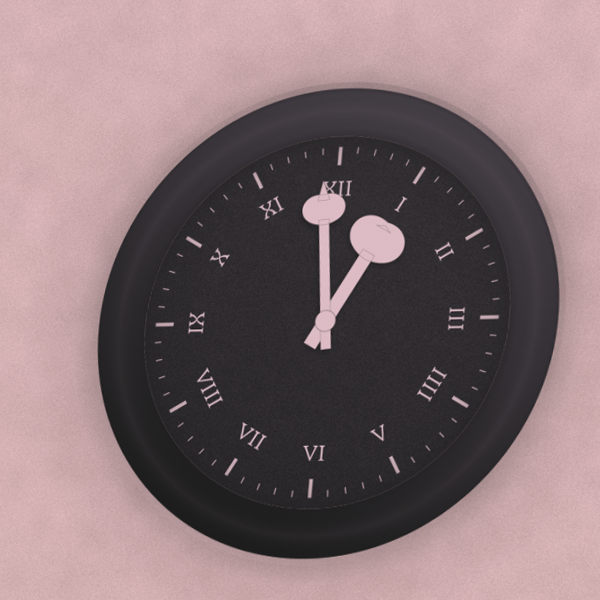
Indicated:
**12:59**
